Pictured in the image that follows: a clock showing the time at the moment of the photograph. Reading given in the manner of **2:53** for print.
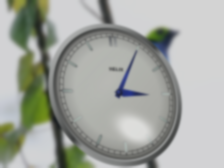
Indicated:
**3:05**
